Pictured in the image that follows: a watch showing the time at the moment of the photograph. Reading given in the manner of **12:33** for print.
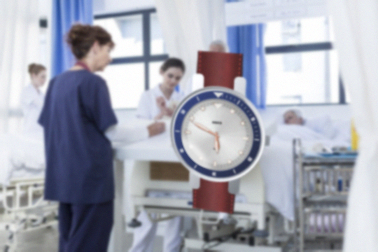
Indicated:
**5:49**
